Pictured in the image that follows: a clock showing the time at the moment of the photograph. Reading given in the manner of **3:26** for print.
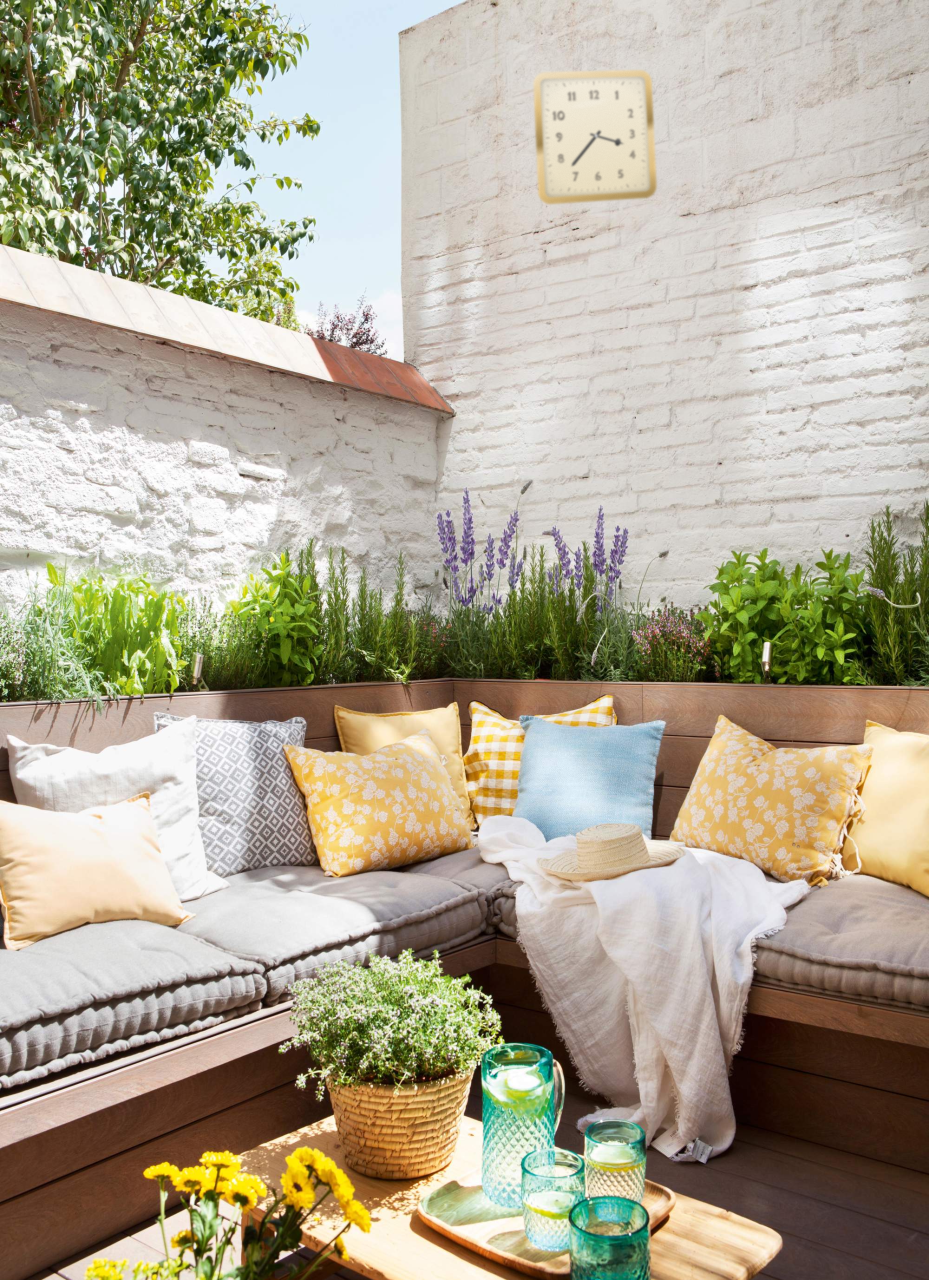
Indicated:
**3:37**
